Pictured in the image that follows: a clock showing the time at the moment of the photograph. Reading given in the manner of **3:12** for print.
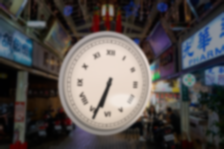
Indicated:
**6:34**
